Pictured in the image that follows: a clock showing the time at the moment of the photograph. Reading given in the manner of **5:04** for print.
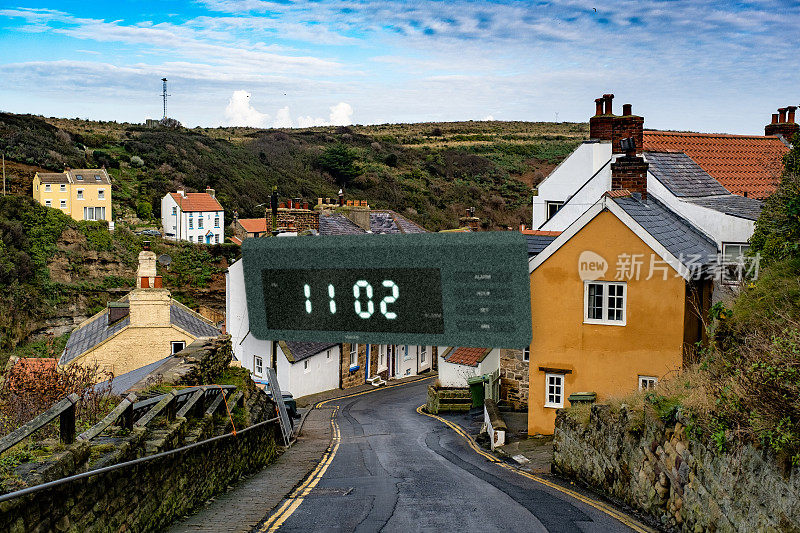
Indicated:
**11:02**
